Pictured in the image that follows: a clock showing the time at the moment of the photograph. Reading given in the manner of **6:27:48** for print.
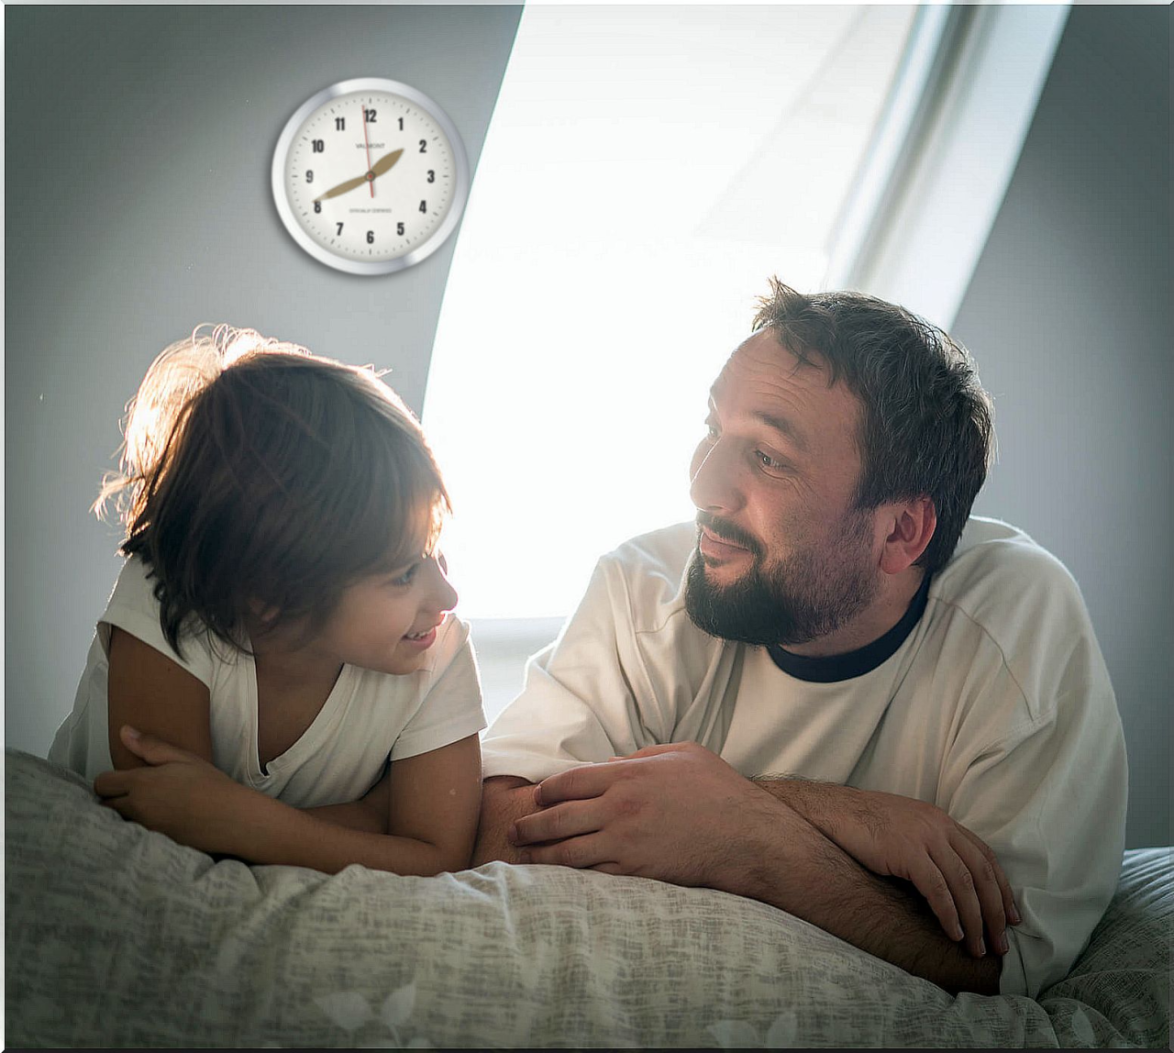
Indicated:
**1:40:59**
